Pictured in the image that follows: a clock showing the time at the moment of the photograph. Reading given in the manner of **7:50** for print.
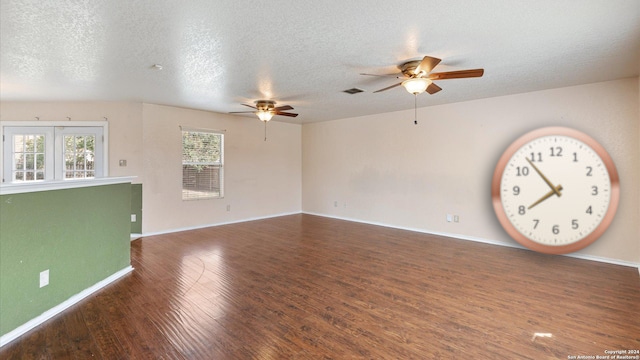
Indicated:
**7:53**
